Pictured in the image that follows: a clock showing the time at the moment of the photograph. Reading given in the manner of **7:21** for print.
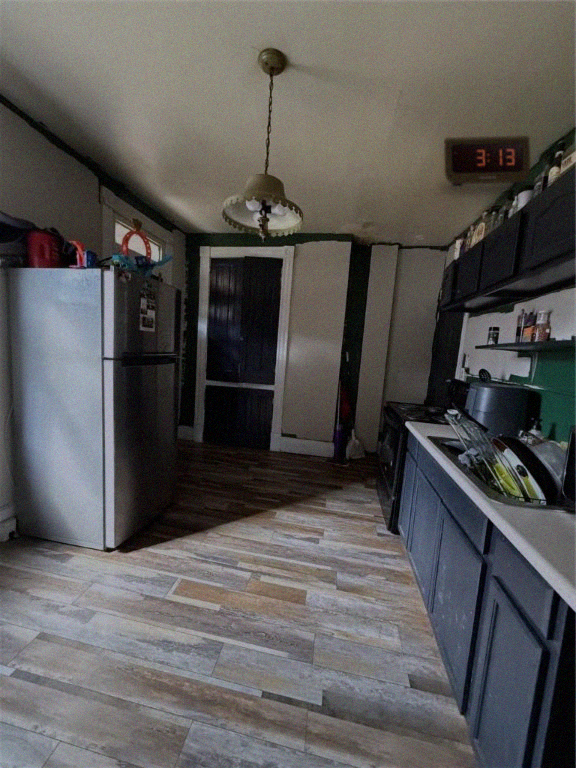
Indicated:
**3:13**
